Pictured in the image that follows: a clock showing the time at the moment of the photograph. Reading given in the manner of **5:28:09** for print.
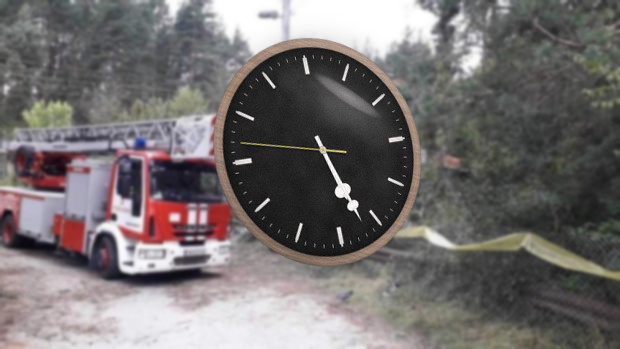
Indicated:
**5:26:47**
